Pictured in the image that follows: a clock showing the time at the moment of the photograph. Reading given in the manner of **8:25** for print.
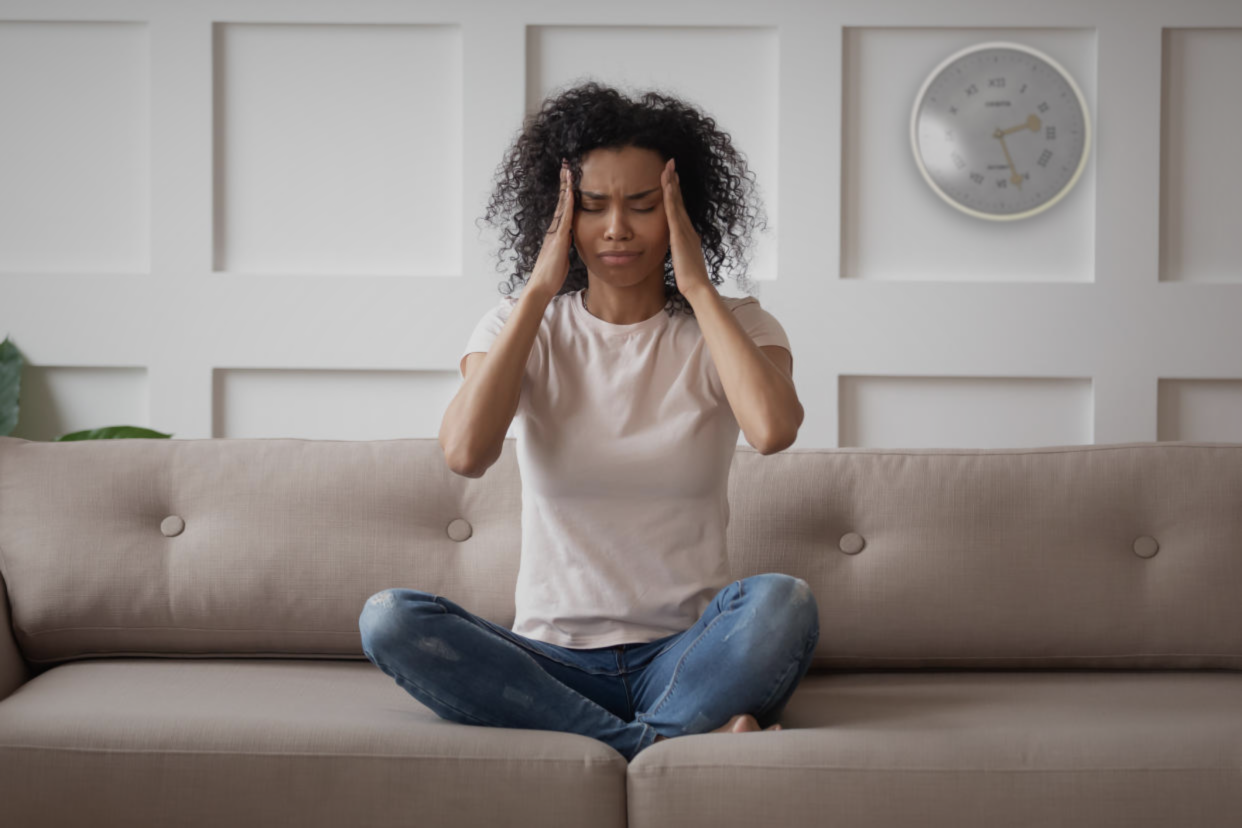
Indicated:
**2:27**
